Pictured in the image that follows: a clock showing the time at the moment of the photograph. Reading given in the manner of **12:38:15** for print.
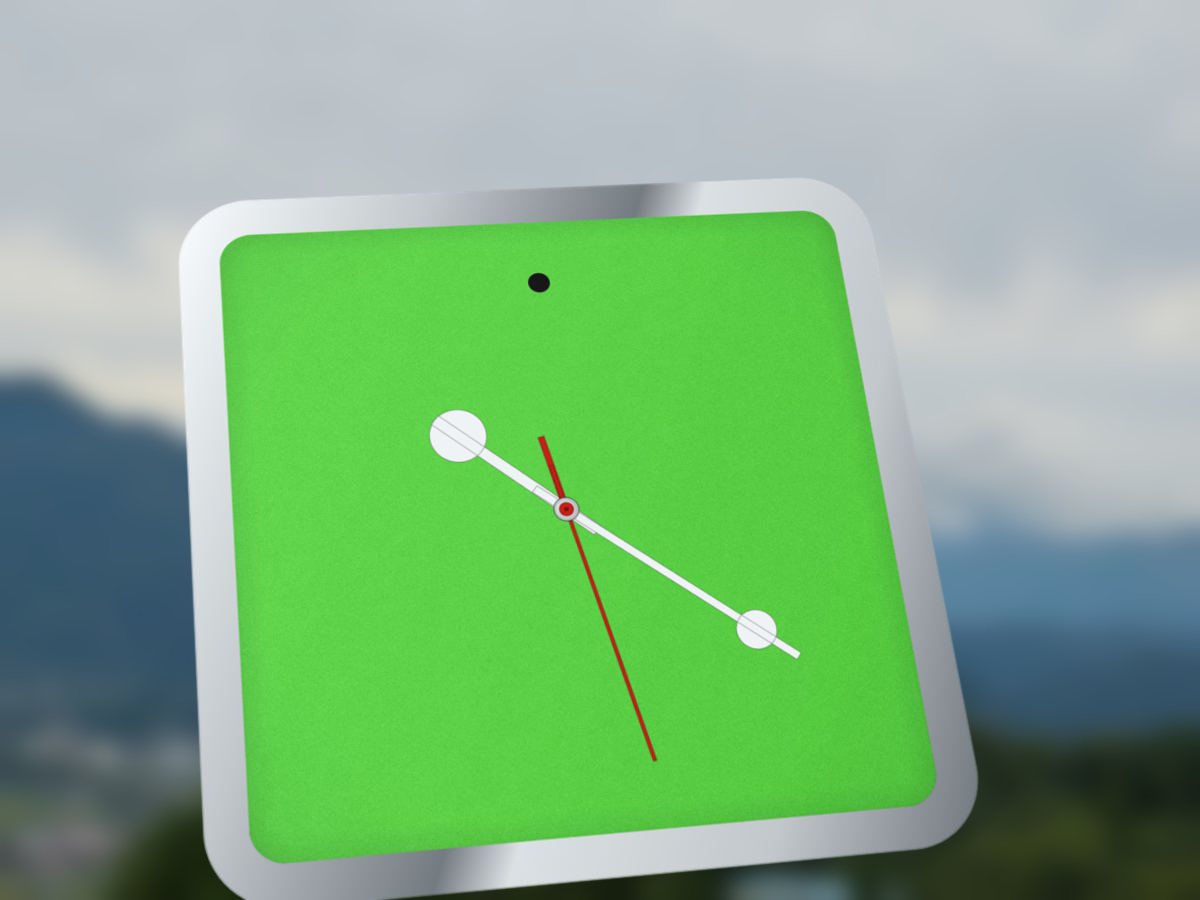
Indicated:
**10:21:28**
